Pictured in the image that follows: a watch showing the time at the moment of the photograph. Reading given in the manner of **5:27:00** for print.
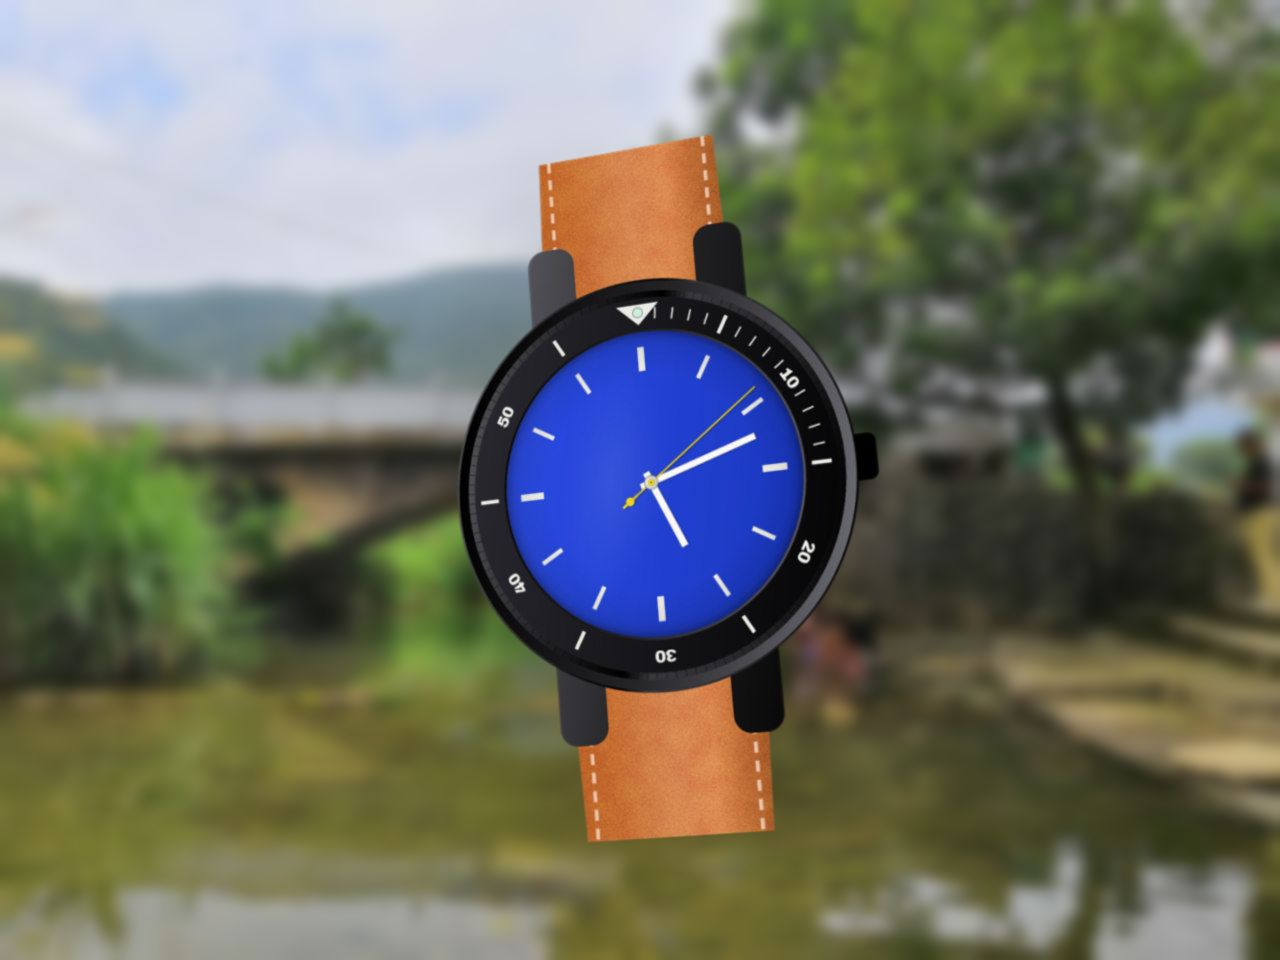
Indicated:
**5:12:09**
